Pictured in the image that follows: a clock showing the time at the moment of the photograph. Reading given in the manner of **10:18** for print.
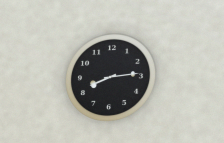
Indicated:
**8:14**
